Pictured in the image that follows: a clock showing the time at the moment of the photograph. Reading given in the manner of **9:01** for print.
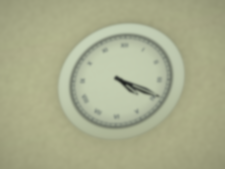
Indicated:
**4:19**
